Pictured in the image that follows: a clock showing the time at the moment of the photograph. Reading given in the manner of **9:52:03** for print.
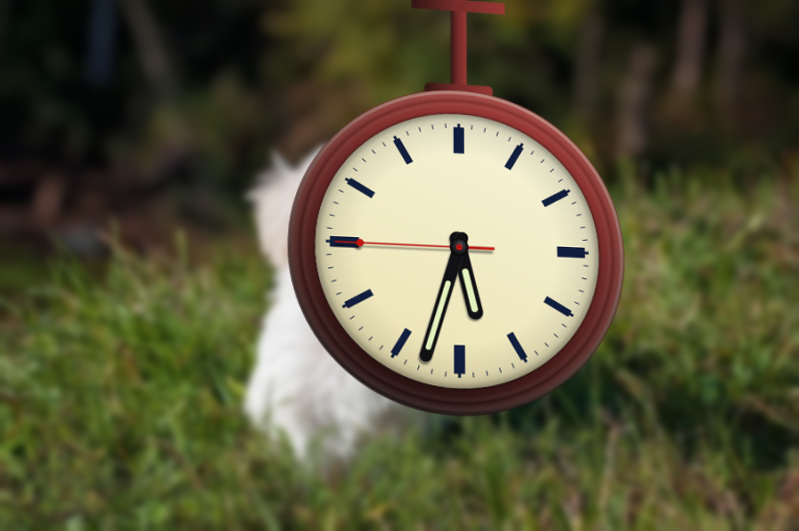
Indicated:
**5:32:45**
